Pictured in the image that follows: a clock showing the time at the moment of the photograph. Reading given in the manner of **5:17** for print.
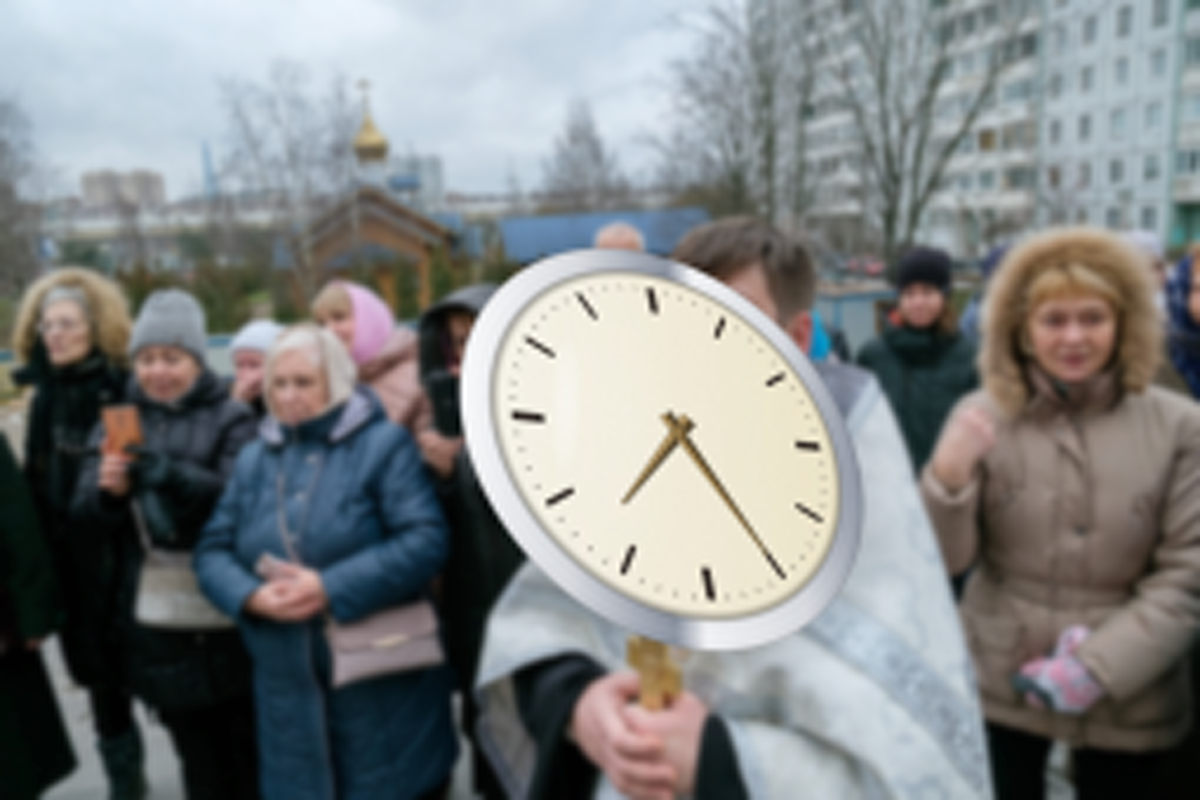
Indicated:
**7:25**
